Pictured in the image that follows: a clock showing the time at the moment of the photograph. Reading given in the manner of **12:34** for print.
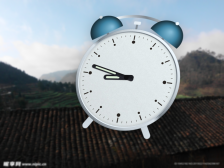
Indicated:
**8:47**
